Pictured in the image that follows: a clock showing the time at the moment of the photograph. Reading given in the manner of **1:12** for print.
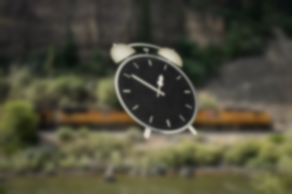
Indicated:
**12:51**
